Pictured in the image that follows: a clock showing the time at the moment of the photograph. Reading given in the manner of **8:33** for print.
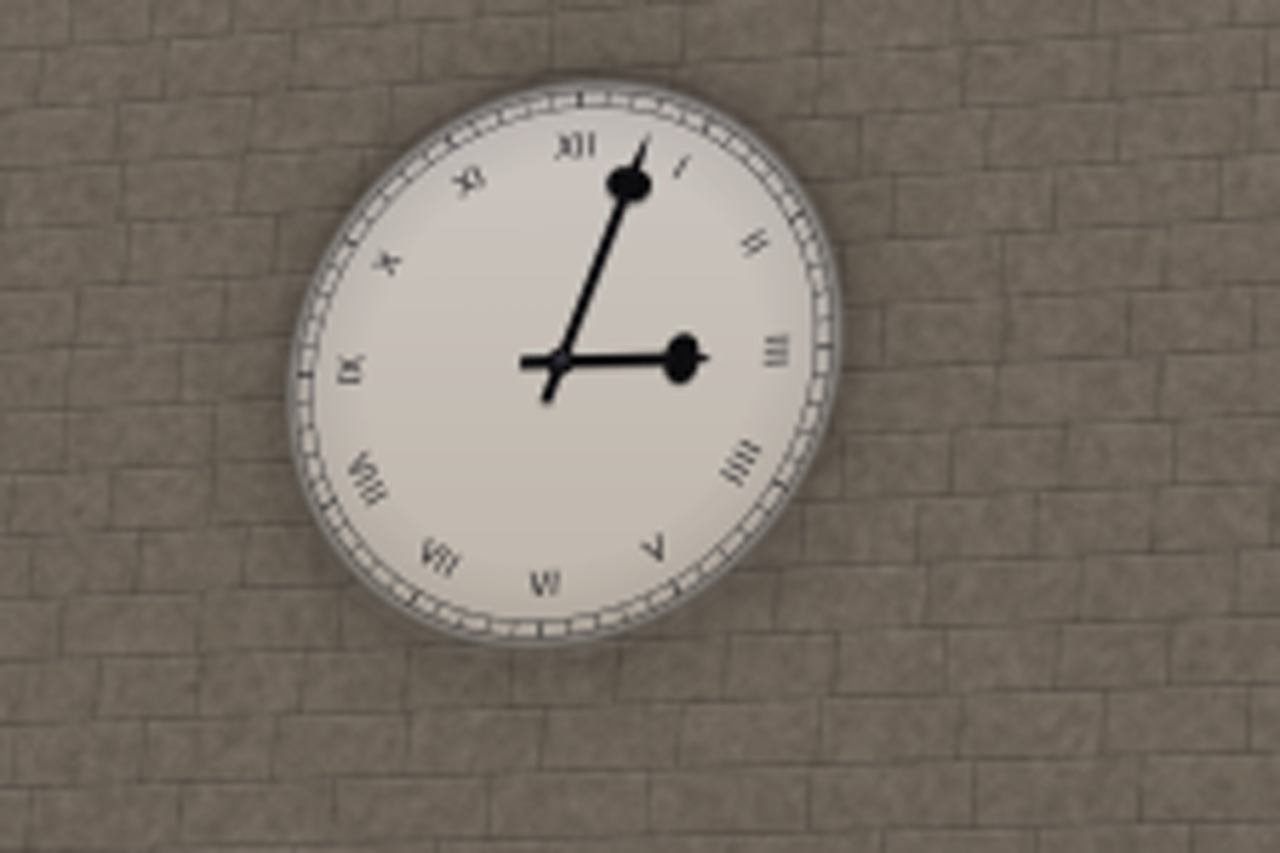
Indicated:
**3:03**
